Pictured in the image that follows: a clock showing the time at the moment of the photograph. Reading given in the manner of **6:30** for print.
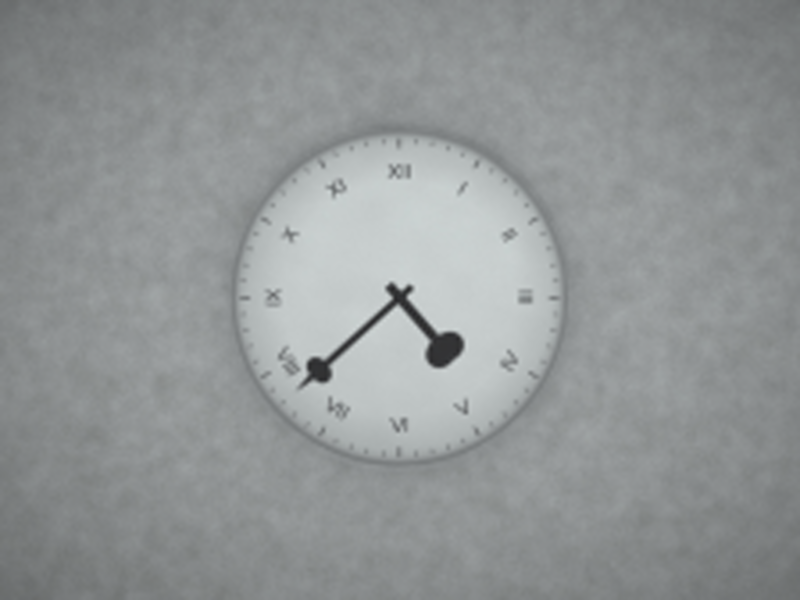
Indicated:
**4:38**
